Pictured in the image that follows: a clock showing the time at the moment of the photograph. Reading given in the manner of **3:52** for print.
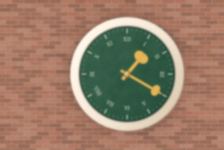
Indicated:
**1:20**
